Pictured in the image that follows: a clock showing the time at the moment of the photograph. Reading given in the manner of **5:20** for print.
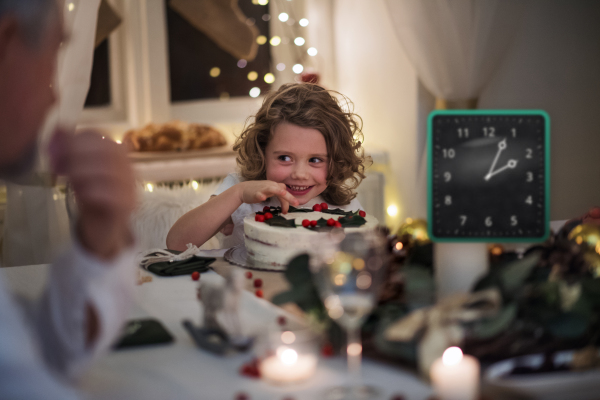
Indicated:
**2:04**
